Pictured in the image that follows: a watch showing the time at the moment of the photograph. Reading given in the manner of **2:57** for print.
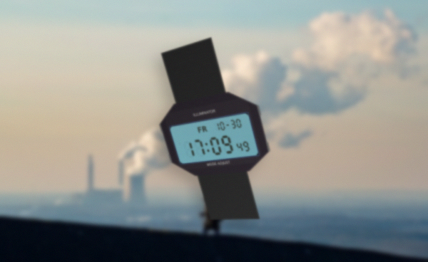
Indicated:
**17:09**
